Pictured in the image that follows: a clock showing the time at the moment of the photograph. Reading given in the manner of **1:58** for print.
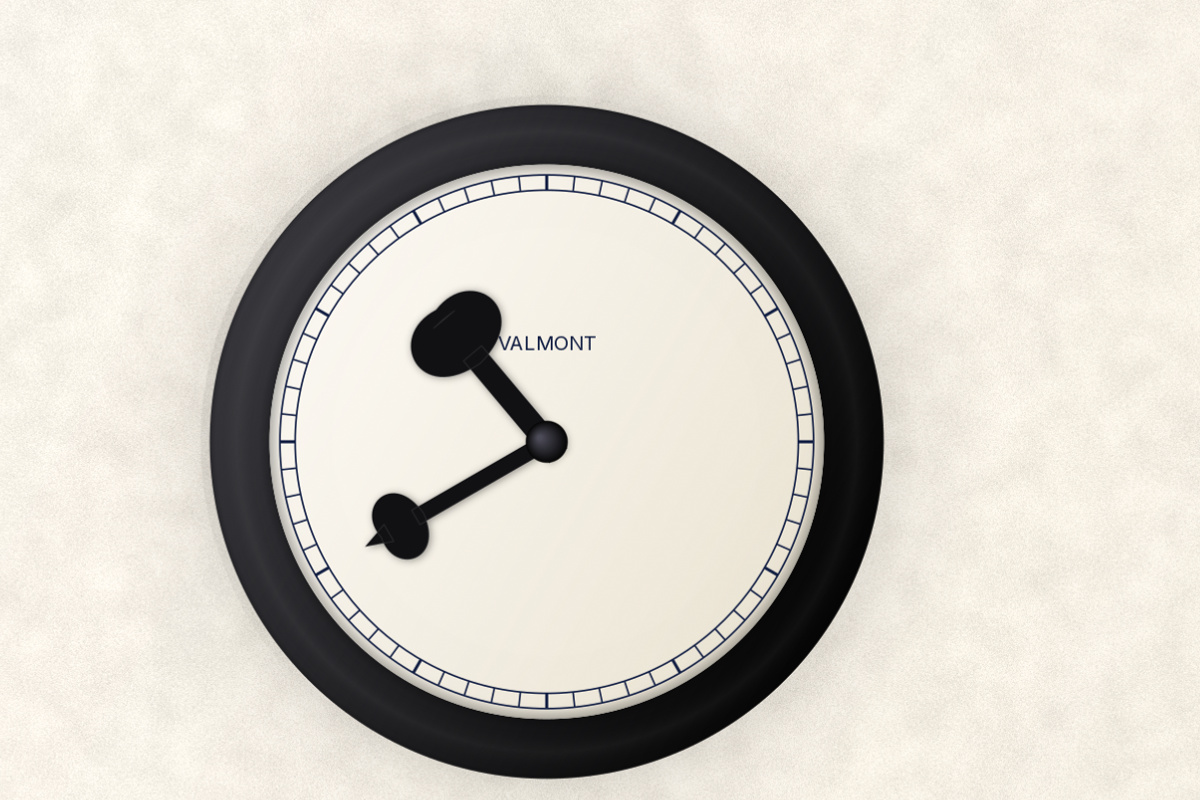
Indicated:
**10:40**
